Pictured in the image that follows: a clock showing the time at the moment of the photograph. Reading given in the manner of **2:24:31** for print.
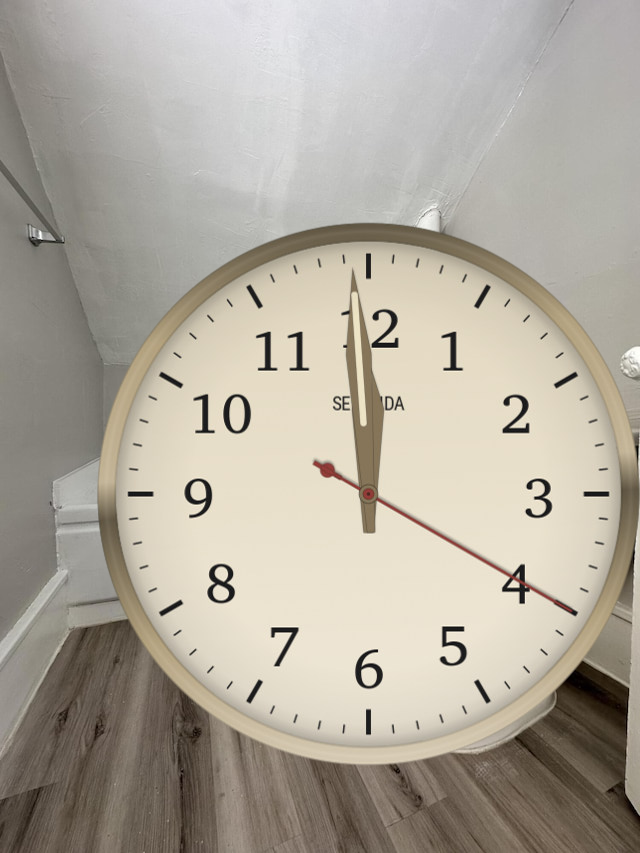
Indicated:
**11:59:20**
